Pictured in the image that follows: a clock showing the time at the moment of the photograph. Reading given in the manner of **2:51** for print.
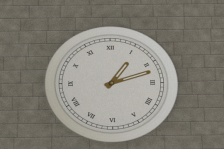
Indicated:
**1:12**
